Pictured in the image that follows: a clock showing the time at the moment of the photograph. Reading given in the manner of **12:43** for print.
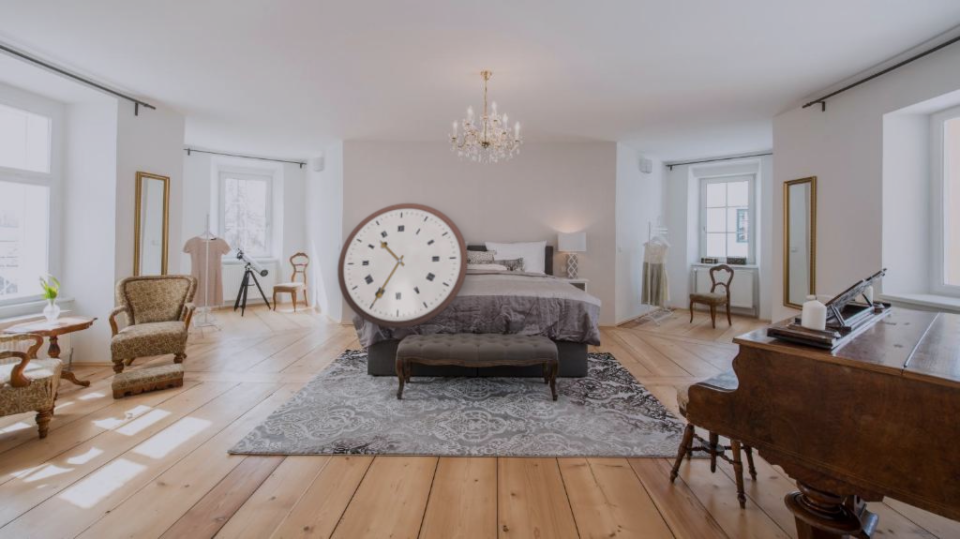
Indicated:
**10:35**
